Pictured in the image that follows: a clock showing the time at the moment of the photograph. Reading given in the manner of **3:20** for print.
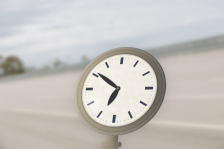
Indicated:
**6:51**
